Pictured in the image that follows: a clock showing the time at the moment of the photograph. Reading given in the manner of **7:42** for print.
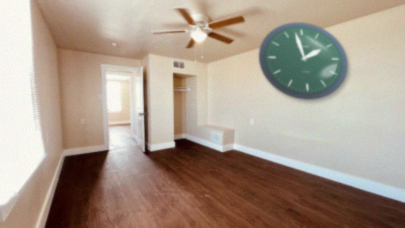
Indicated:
**1:58**
